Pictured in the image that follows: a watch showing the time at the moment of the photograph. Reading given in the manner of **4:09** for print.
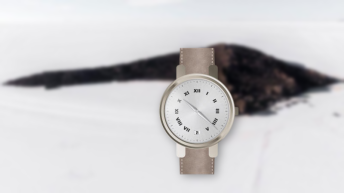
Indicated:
**10:22**
